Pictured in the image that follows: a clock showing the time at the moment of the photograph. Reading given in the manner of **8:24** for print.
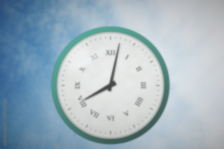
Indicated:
**8:02**
